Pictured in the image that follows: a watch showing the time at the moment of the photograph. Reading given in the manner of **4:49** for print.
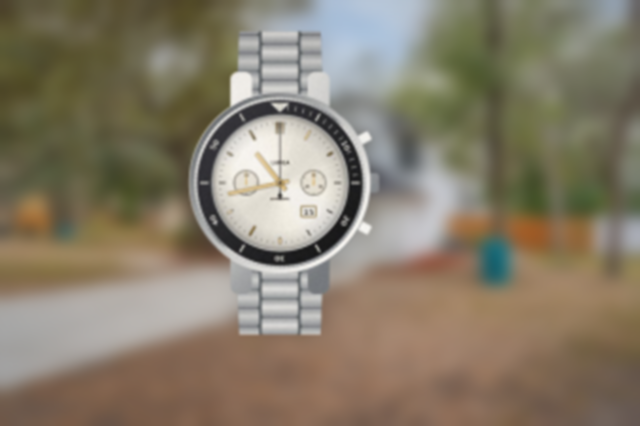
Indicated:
**10:43**
